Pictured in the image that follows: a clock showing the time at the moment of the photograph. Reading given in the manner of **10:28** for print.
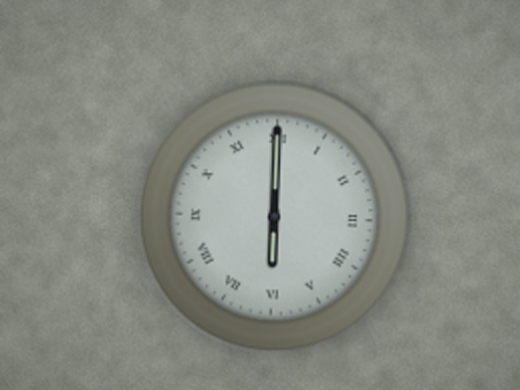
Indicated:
**6:00**
